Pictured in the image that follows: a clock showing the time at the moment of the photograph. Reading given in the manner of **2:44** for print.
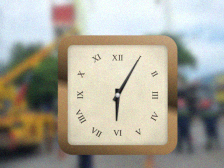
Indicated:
**6:05**
